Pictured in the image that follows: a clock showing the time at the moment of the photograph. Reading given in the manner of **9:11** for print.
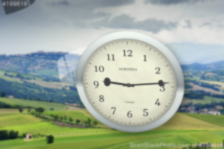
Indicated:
**9:14**
